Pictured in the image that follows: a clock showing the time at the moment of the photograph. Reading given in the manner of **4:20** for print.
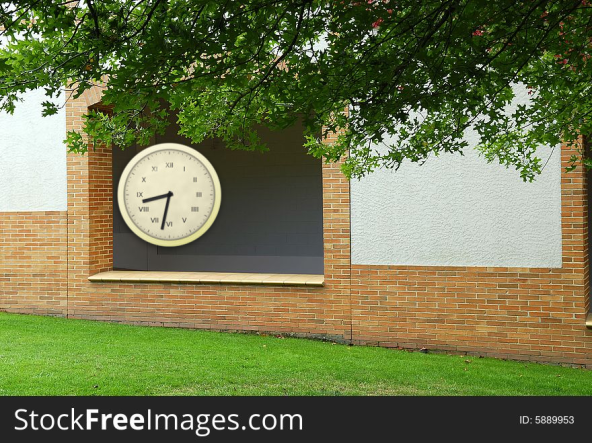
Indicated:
**8:32**
